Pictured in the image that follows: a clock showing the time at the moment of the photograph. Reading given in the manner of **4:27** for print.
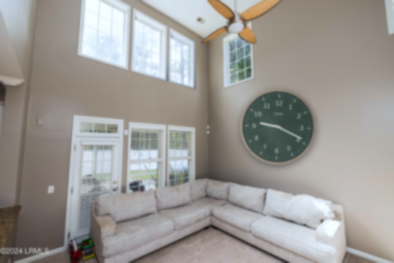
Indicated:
**9:19**
